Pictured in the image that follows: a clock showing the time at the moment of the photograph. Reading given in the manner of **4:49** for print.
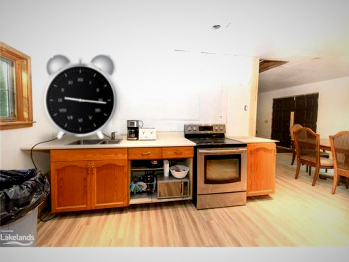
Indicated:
**9:16**
